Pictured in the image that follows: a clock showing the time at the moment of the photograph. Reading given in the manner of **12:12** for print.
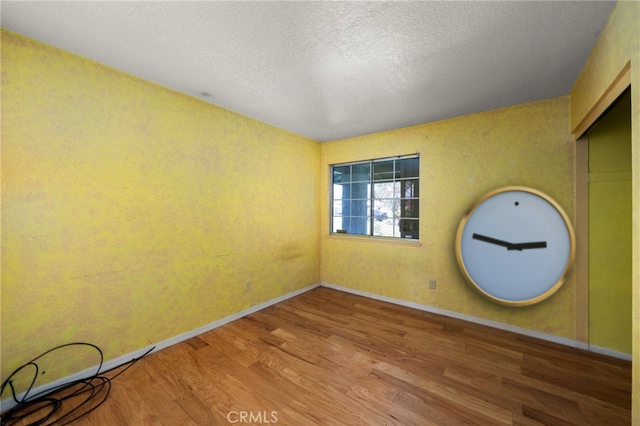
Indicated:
**2:47**
